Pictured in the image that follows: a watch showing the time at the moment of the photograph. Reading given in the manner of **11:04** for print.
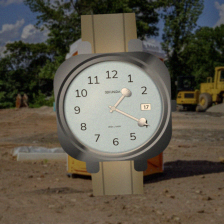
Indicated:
**1:20**
